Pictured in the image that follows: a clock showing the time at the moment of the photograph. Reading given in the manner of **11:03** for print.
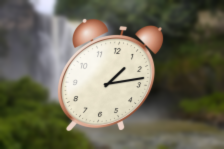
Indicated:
**1:13**
